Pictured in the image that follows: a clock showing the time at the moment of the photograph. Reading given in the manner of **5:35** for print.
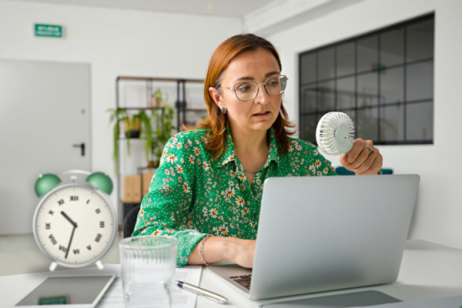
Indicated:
**10:33**
